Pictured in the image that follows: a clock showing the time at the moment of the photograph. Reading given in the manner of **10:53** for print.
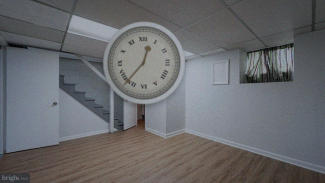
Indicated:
**12:37**
